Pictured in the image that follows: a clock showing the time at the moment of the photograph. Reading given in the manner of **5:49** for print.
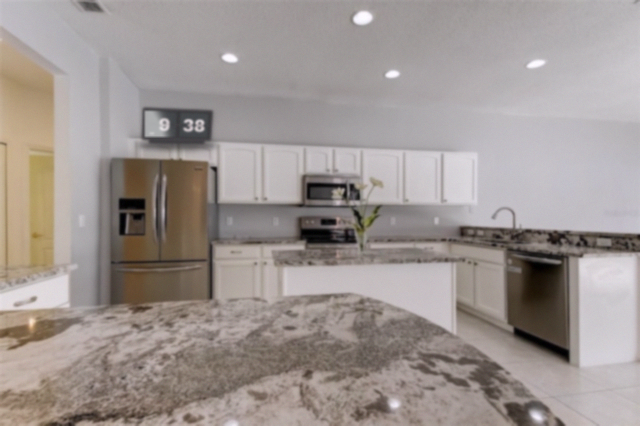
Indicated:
**9:38**
